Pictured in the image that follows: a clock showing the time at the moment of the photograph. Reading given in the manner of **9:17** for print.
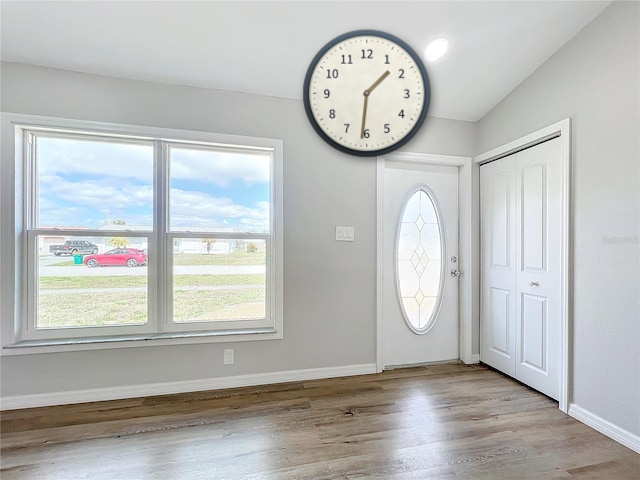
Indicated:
**1:31**
